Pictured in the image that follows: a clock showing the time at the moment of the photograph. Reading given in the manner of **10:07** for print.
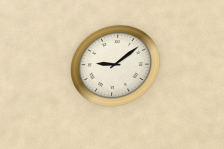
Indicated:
**9:08**
